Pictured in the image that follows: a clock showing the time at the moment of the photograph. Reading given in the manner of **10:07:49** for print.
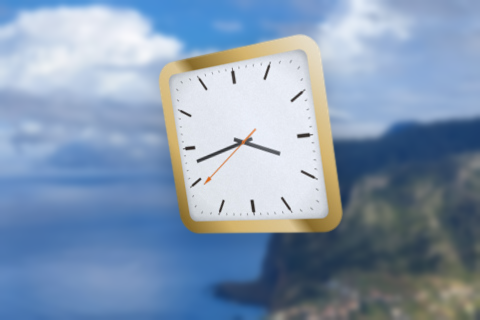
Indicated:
**3:42:39**
